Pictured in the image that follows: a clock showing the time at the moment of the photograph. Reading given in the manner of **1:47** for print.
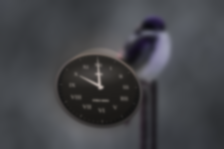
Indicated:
**10:00**
